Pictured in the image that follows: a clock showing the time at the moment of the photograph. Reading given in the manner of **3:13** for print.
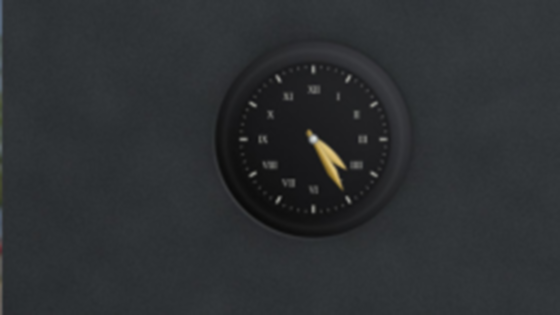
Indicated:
**4:25**
